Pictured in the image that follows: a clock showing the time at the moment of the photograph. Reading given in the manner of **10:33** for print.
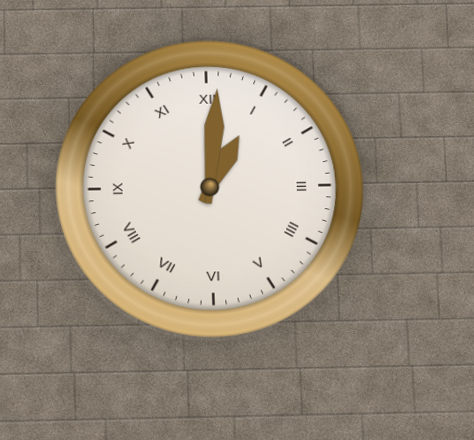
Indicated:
**1:01**
